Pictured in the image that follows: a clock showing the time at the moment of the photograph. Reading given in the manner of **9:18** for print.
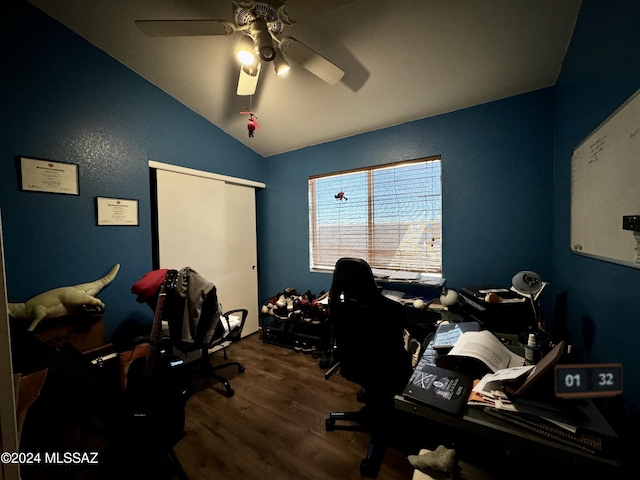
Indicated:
**1:32**
